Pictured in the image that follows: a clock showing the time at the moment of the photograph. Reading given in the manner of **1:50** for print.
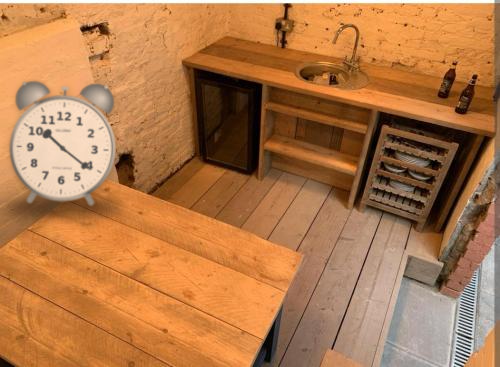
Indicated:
**10:21**
